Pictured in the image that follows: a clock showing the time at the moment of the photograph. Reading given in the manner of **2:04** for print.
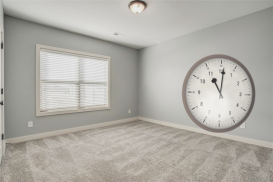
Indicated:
**11:01**
